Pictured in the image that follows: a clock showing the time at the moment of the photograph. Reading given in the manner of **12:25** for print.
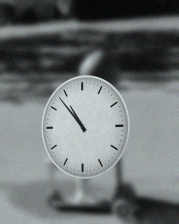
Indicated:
**10:53**
